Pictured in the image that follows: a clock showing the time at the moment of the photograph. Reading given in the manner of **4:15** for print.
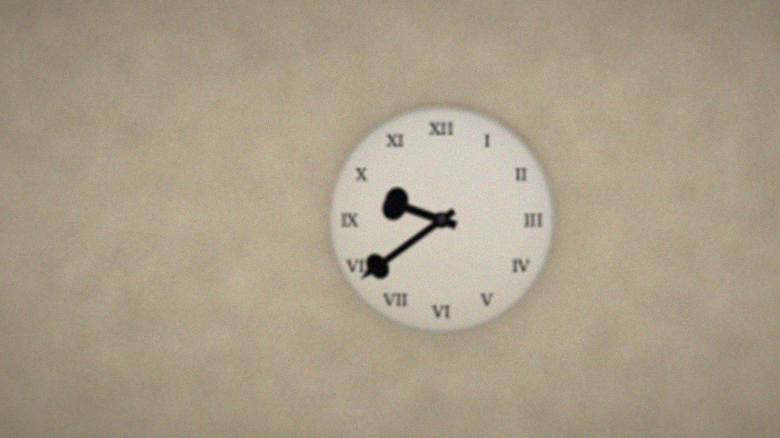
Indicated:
**9:39**
